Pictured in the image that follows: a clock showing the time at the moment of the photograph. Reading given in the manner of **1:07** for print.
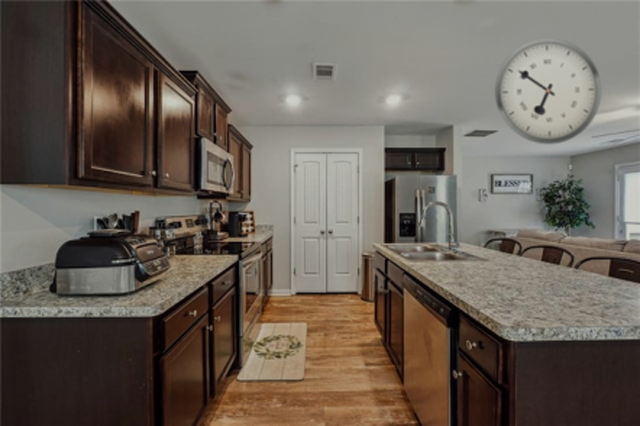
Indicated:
**6:51**
